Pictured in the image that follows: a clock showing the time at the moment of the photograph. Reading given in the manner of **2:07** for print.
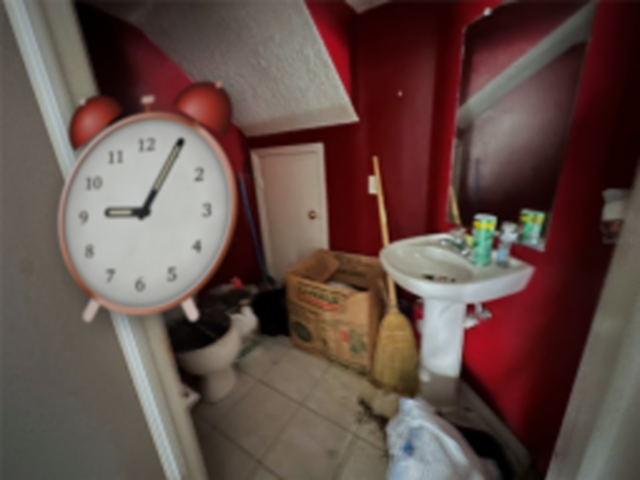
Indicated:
**9:05**
